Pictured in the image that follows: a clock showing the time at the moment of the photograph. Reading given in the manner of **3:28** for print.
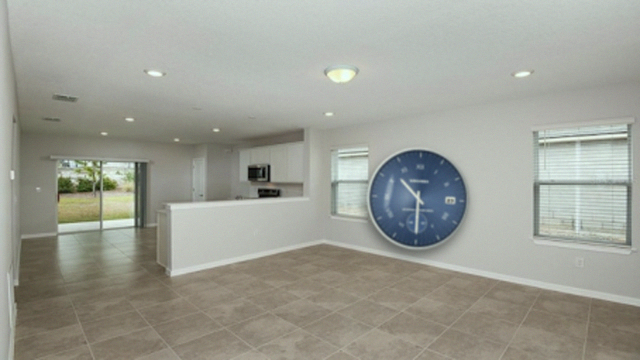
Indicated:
**10:30**
